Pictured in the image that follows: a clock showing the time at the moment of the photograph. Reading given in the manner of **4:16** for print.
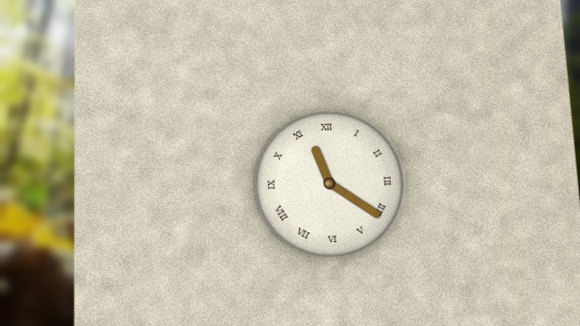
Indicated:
**11:21**
